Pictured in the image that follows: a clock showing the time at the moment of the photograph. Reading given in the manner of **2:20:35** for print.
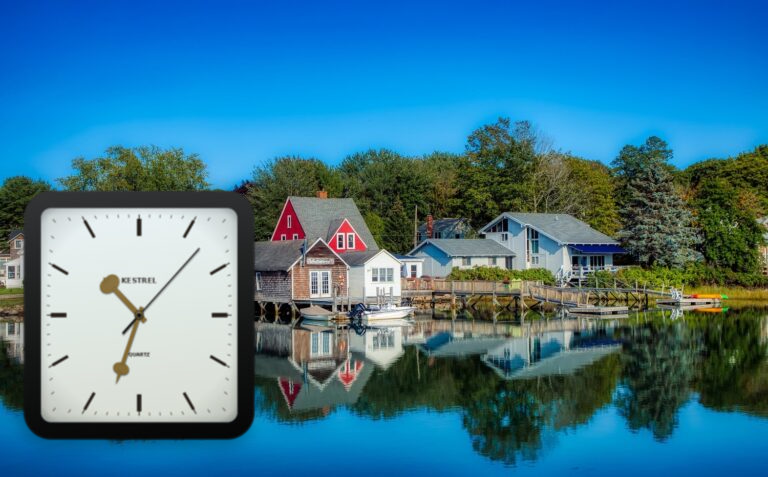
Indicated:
**10:33:07**
